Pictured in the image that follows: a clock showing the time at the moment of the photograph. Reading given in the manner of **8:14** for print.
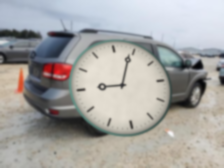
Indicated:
**9:04**
